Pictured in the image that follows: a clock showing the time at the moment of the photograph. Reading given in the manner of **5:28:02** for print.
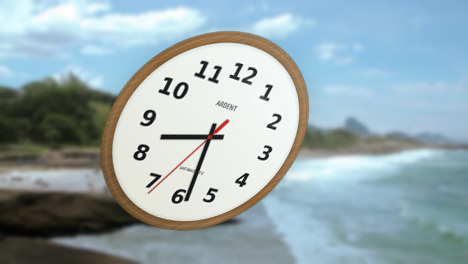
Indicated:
**8:28:34**
